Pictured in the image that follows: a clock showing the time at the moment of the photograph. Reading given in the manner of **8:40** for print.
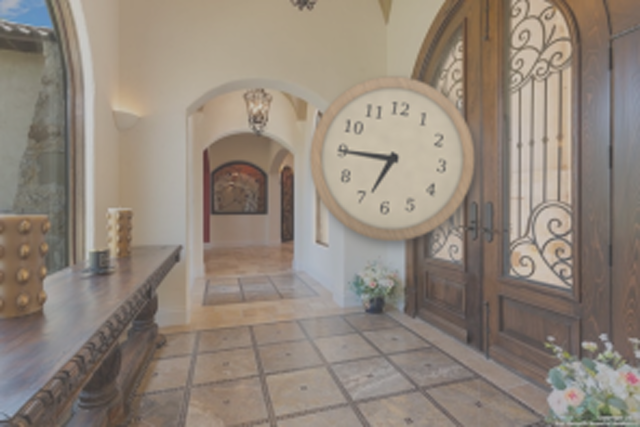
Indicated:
**6:45**
